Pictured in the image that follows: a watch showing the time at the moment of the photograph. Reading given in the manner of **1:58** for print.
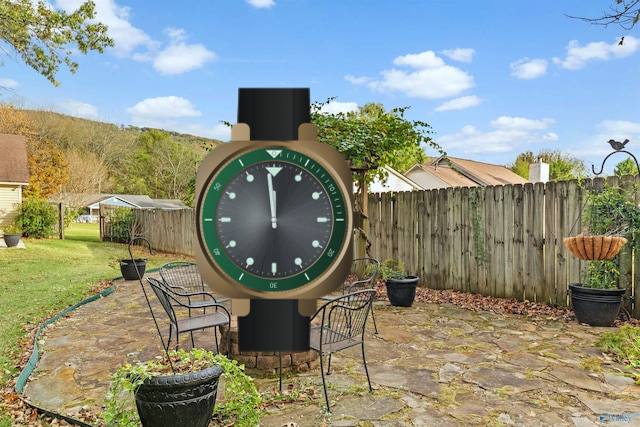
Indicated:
**11:59**
